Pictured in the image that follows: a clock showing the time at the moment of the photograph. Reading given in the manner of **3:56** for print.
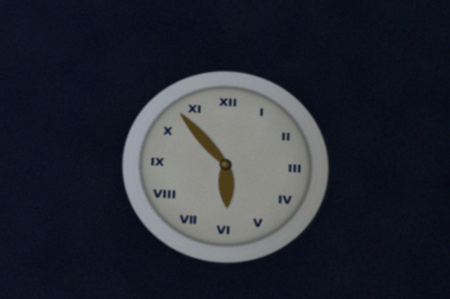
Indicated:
**5:53**
